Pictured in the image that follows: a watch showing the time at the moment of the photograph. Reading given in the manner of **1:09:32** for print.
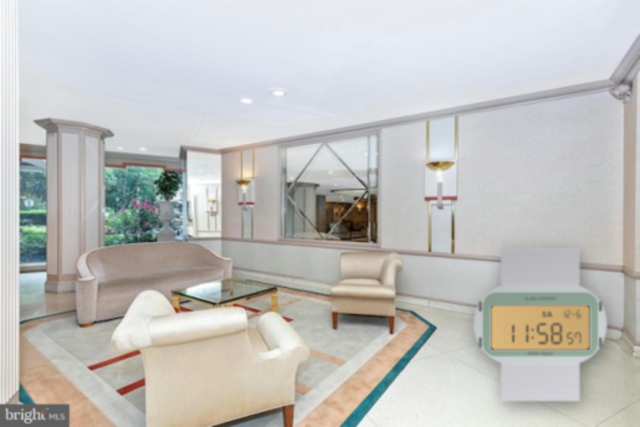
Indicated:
**11:58:57**
